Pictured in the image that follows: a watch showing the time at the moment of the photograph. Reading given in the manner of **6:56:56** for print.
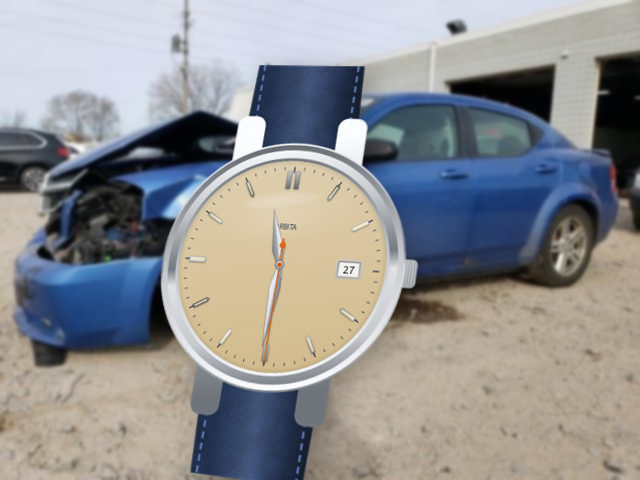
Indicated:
**11:30:30**
